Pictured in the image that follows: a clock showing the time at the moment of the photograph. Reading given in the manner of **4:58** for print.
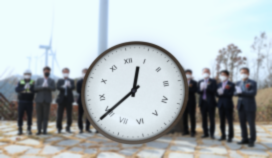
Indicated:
**12:40**
